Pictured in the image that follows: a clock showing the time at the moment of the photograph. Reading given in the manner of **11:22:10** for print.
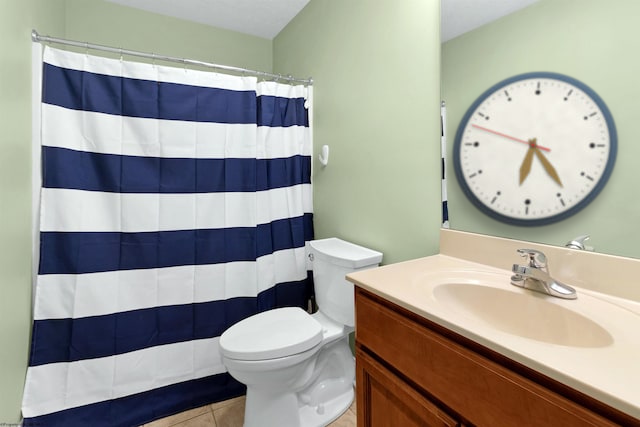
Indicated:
**6:23:48**
